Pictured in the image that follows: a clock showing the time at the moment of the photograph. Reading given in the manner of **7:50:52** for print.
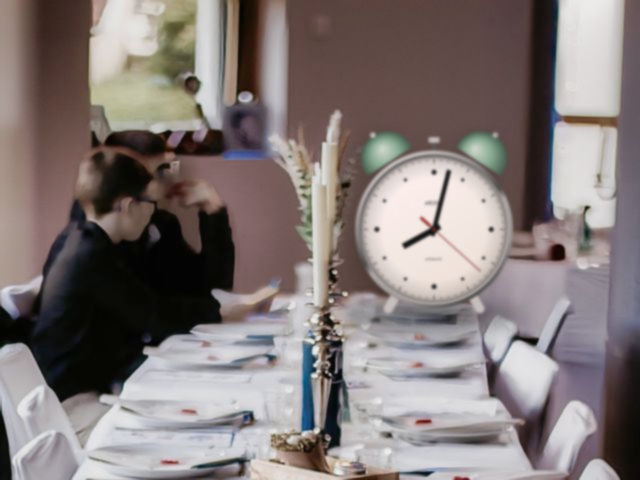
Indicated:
**8:02:22**
